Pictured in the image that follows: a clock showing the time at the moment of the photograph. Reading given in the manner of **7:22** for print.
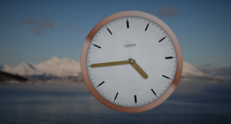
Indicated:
**4:45**
